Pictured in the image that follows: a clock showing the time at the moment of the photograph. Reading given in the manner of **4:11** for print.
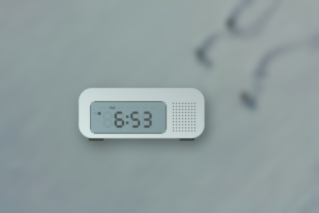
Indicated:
**6:53**
